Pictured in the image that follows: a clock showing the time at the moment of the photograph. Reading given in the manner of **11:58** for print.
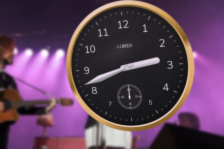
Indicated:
**2:42**
